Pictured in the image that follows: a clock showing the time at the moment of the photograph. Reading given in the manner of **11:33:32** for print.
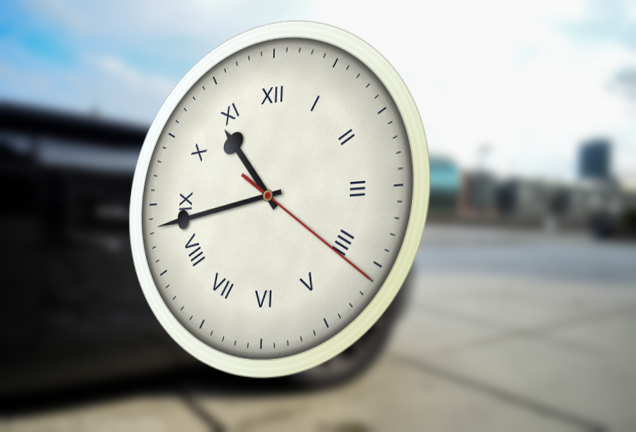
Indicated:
**10:43:21**
